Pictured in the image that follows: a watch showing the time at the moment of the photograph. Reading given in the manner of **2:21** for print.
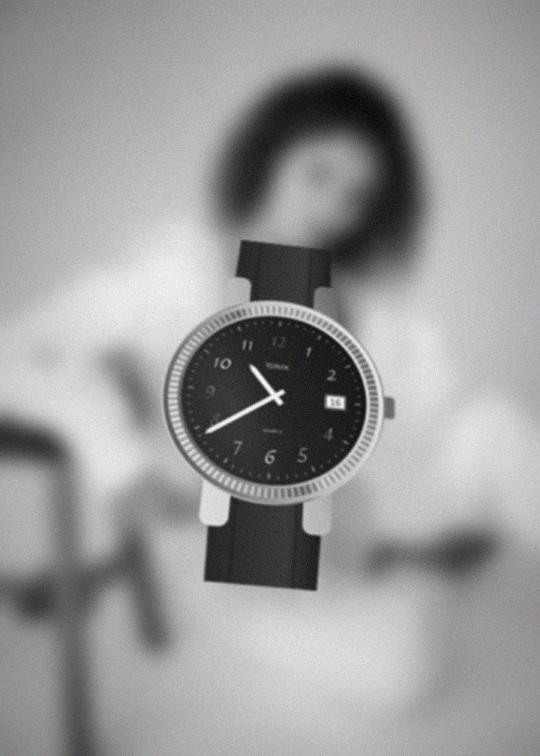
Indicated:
**10:39**
